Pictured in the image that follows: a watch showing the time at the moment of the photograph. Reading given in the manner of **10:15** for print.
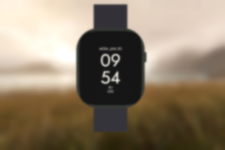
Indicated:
**9:54**
